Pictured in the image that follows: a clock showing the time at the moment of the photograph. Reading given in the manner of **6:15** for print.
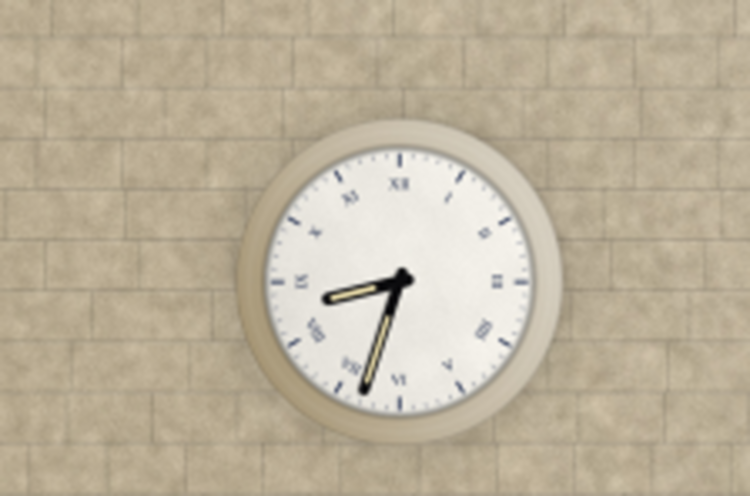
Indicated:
**8:33**
